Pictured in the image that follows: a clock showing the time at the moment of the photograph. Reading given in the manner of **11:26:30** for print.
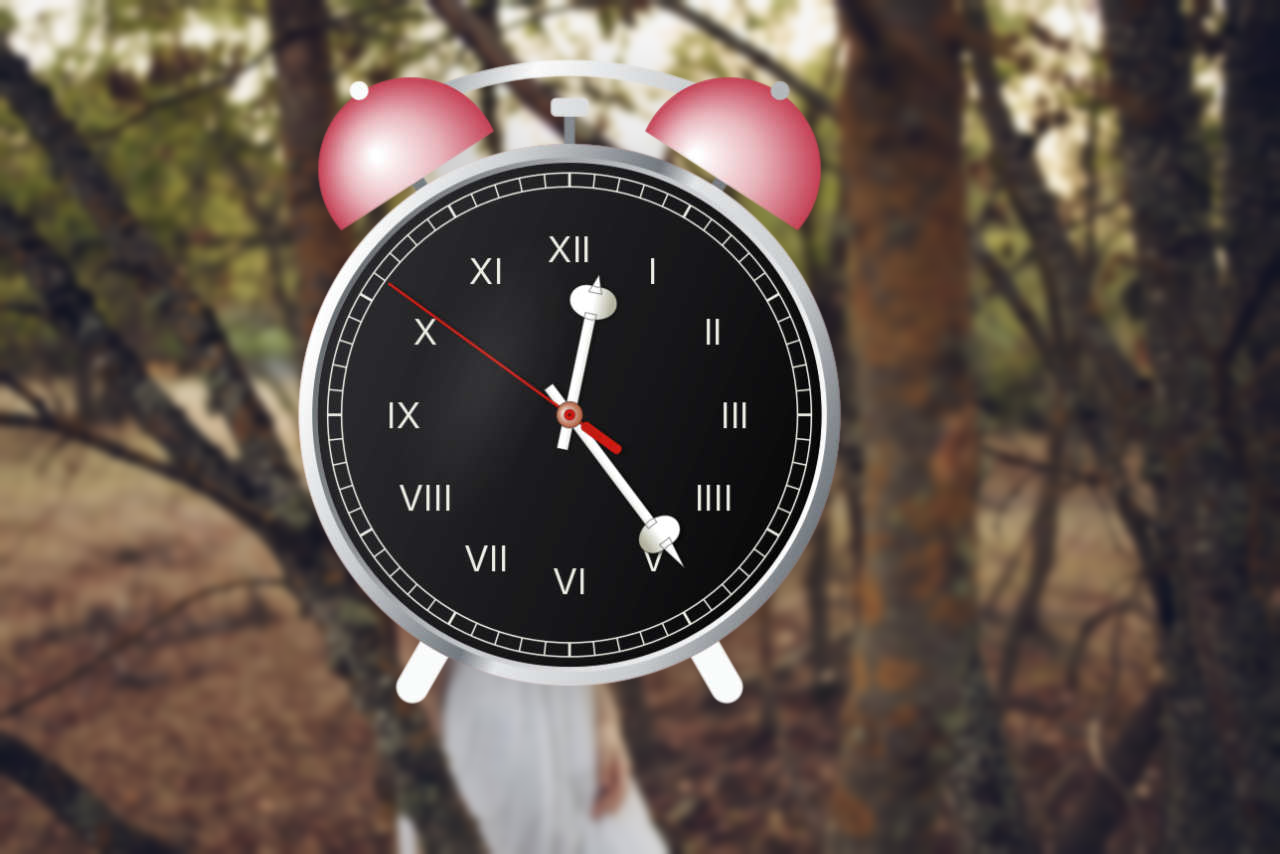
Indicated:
**12:23:51**
